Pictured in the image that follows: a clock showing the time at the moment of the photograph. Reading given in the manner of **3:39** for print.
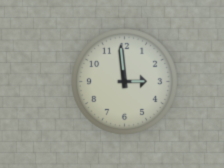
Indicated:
**2:59**
